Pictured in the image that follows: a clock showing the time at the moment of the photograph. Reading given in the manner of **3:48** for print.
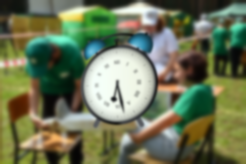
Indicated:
**6:28**
